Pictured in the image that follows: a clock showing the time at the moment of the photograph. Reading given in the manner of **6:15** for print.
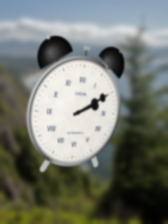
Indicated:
**2:10**
